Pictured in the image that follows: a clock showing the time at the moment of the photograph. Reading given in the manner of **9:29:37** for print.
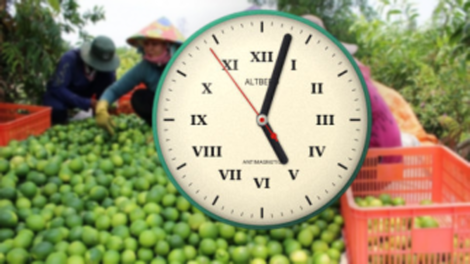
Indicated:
**5:02:54**
